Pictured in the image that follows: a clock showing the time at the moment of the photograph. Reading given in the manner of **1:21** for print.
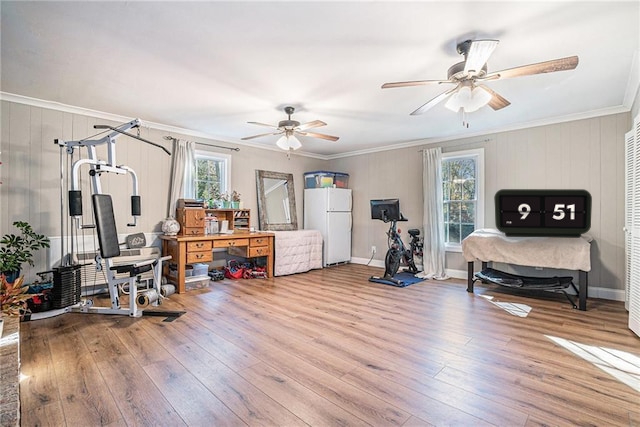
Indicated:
**9:51**
